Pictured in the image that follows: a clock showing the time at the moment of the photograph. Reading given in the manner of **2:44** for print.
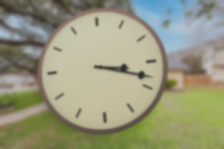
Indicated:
**3:18**
